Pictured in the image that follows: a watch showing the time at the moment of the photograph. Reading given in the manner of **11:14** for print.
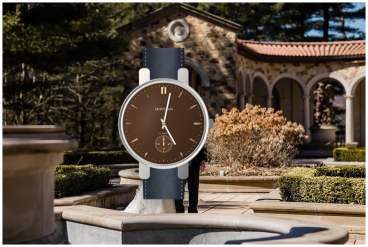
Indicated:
**5:02**
